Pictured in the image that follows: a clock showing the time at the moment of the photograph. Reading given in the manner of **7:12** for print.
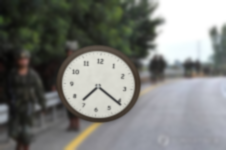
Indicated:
**7:21**
